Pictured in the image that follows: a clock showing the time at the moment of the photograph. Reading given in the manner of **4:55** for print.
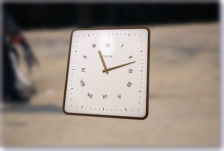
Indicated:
**11:12**
